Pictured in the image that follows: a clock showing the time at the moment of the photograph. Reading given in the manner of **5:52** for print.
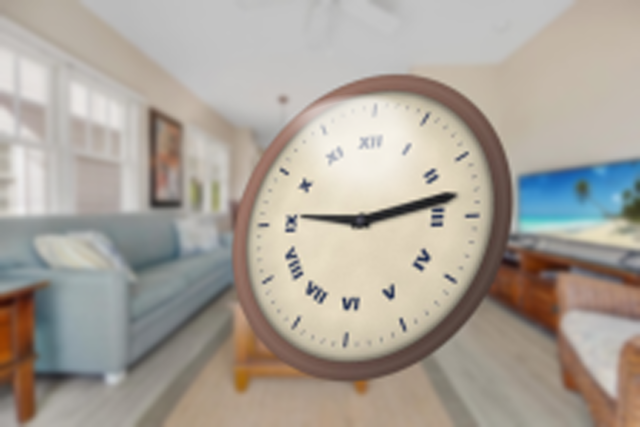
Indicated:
**9:13**
